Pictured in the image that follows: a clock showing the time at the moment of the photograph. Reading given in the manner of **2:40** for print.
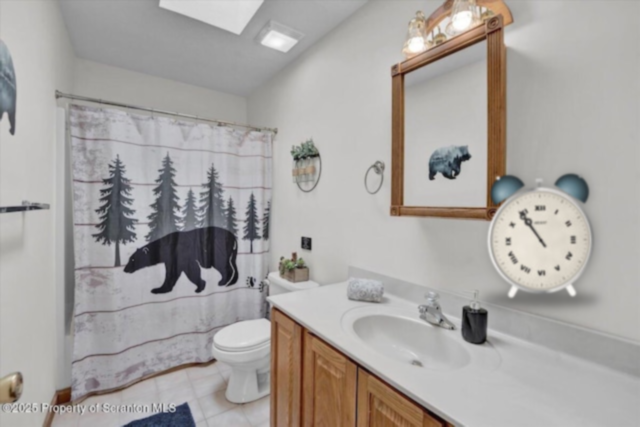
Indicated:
**10:54**
